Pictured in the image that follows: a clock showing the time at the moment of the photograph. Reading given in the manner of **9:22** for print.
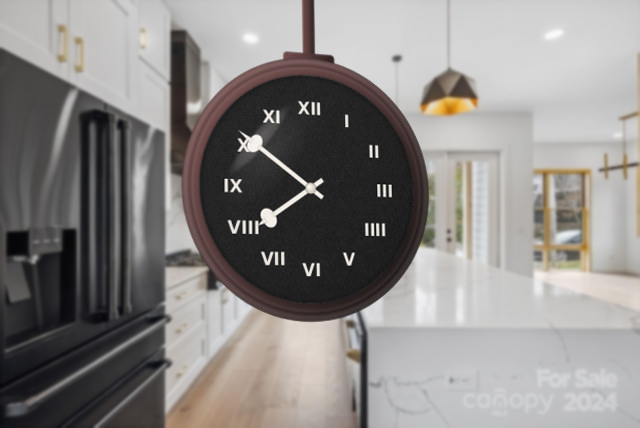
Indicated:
**7:51**
